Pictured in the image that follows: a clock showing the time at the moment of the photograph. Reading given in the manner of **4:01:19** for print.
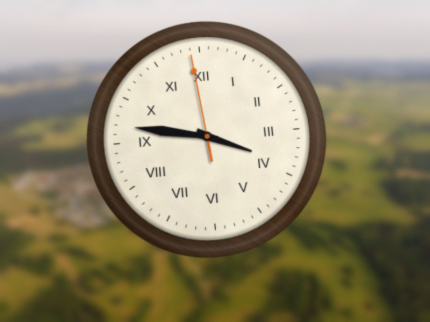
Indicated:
**3:46:59**
